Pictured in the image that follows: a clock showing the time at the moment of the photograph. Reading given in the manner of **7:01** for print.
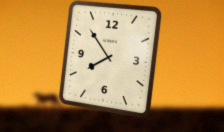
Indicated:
**7:53**
